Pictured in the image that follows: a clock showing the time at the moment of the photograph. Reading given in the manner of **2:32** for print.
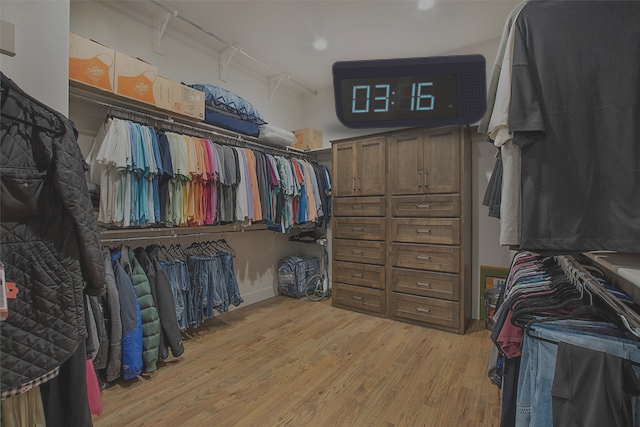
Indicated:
**3:16**
